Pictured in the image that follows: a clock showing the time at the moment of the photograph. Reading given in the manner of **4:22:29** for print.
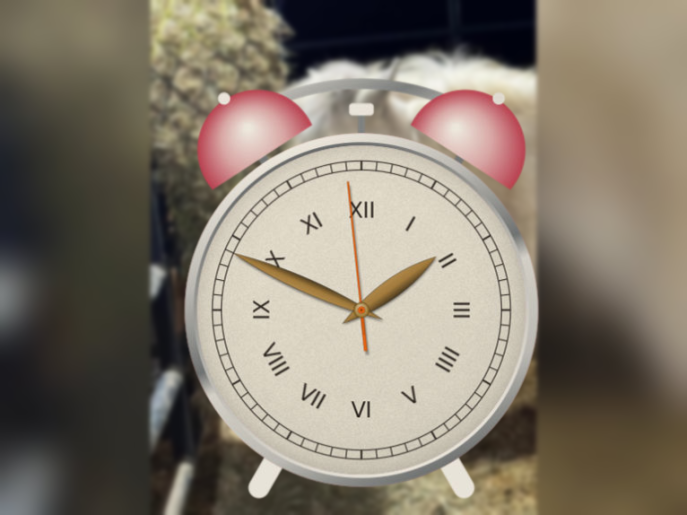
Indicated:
**1:48:59**
